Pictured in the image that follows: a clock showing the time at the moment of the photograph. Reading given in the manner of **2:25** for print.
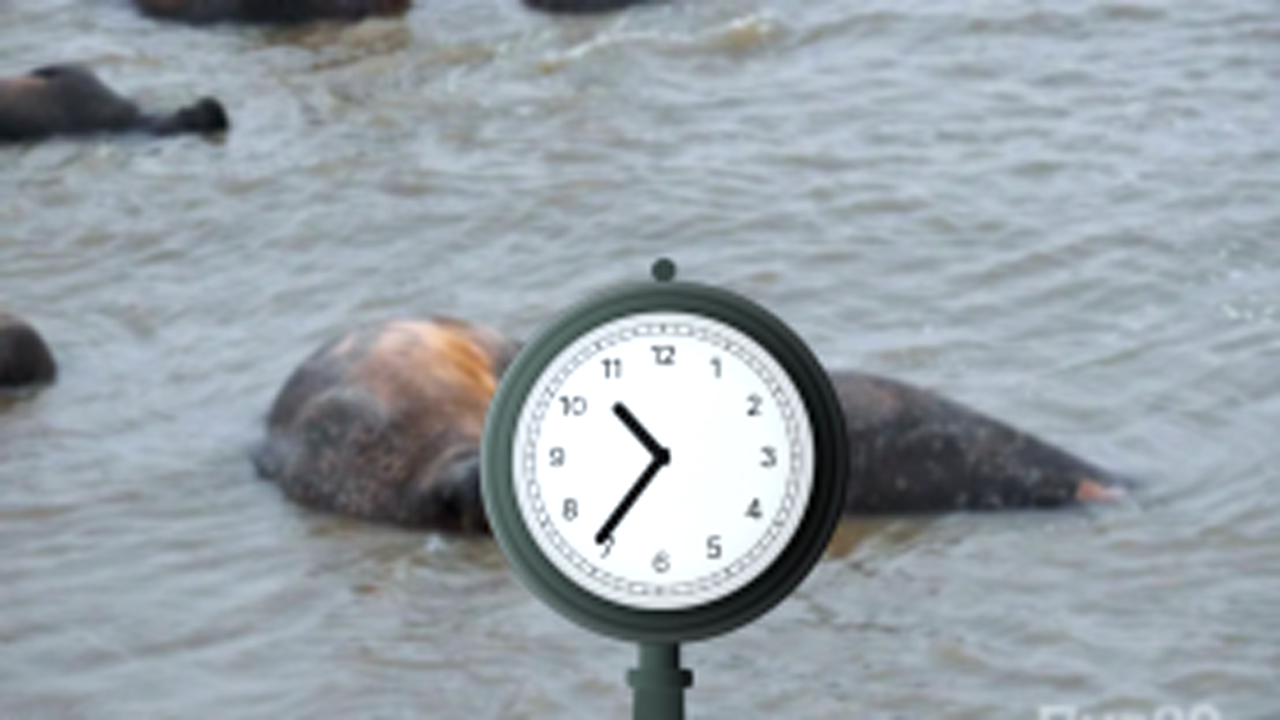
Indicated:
**10:36**
